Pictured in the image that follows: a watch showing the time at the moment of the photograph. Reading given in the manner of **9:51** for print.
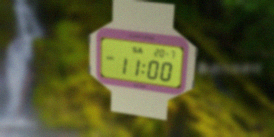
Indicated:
**11:00**
